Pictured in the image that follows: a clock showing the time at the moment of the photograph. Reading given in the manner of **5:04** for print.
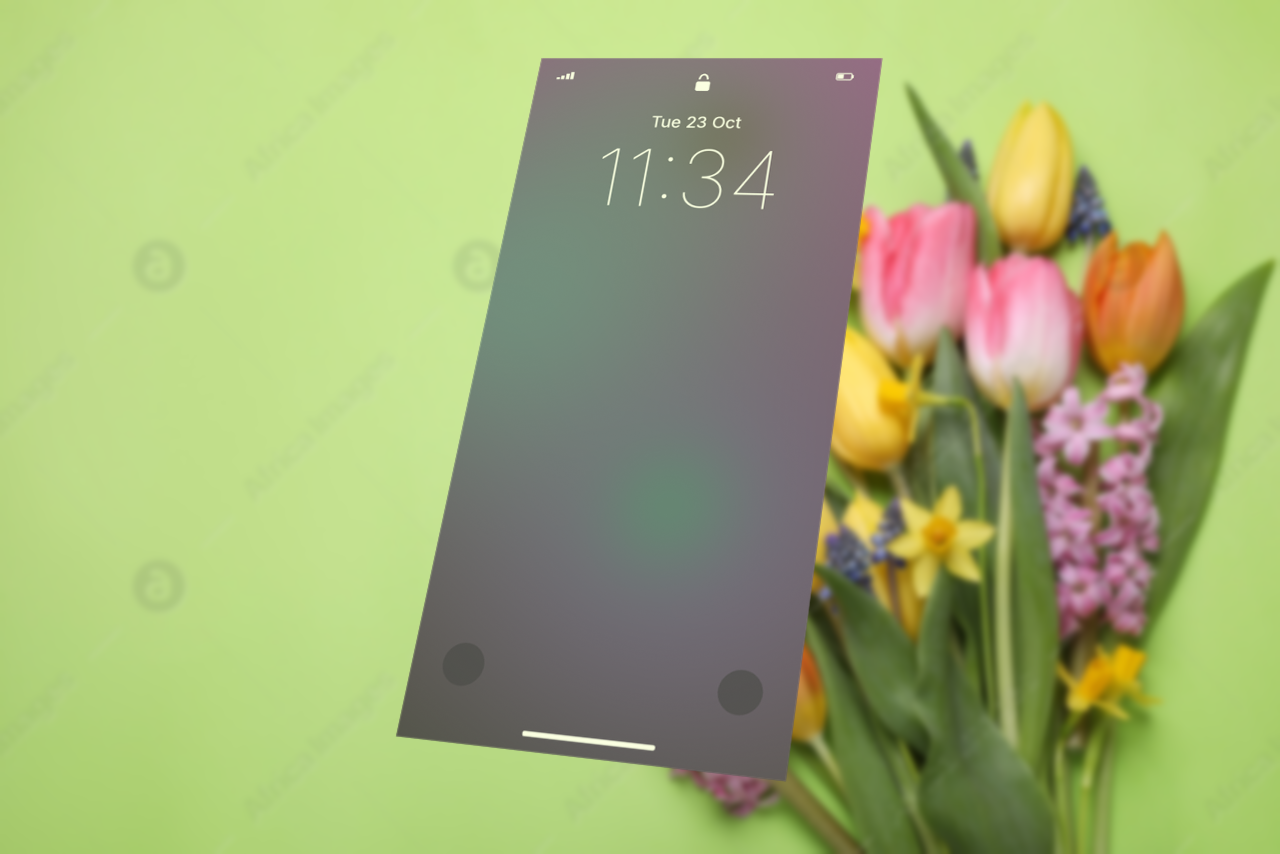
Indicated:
**11:34**
